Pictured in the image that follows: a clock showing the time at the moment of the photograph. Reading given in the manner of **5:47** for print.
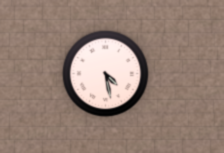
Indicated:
**4:28**
